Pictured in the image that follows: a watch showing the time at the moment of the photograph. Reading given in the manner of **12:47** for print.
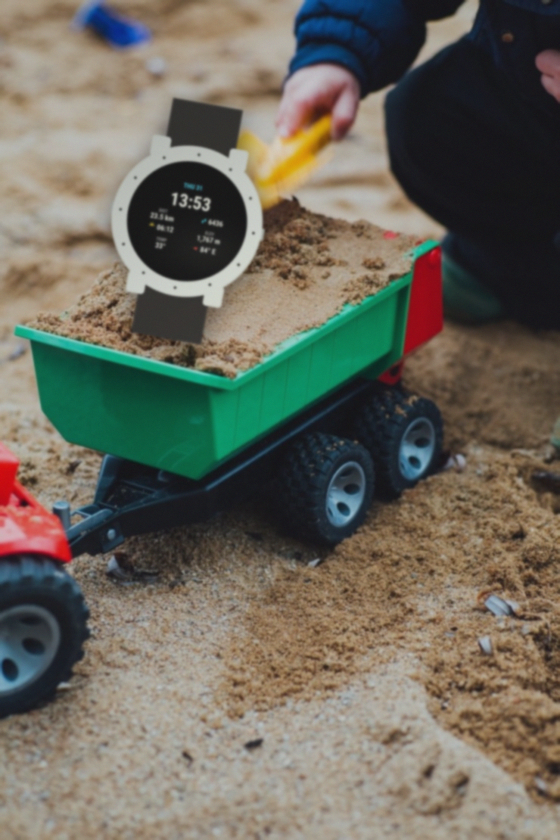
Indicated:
**13:53**
